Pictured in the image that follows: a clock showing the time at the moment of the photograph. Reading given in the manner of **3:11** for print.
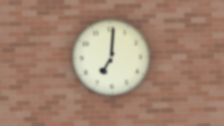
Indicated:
**7:01**
